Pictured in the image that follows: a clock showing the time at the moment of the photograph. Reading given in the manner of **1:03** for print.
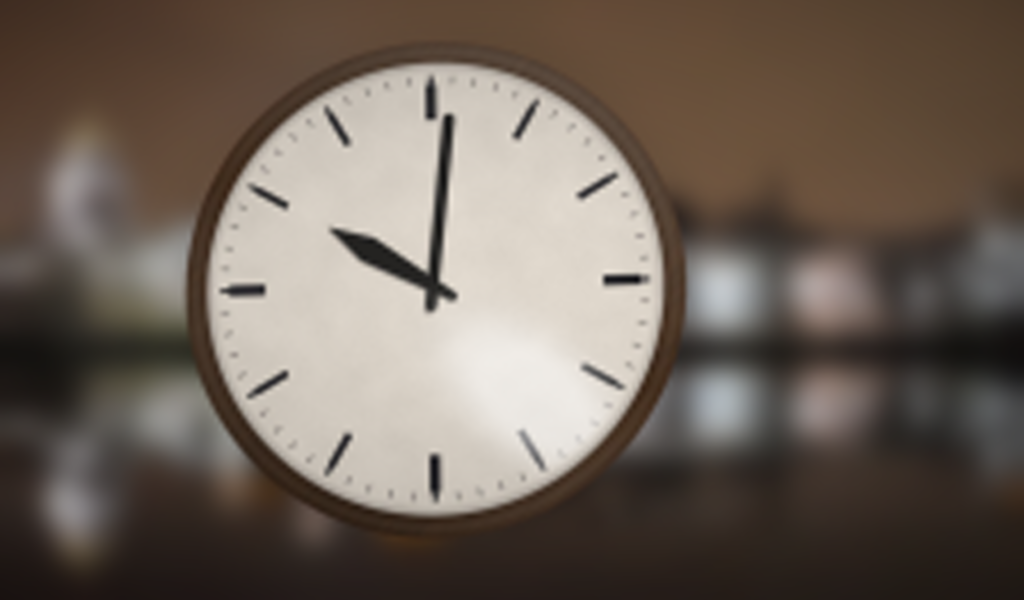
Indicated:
**10:01**
